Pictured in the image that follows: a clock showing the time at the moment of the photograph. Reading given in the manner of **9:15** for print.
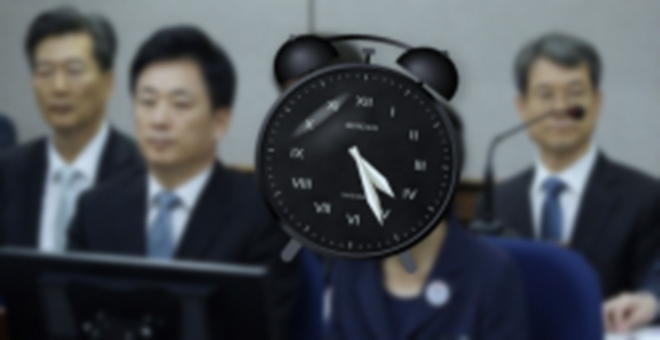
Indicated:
**4:26**
